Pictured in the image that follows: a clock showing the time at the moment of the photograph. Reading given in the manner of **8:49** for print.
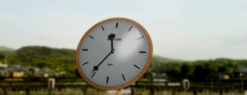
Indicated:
**11:36**
